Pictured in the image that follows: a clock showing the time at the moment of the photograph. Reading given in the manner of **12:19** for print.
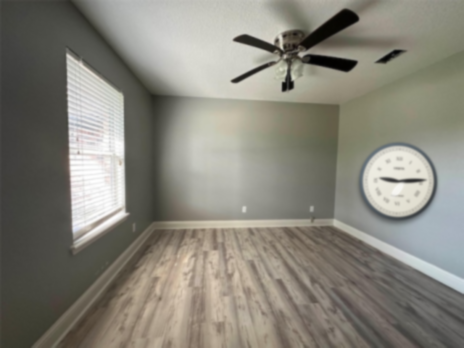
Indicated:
**9:14**
